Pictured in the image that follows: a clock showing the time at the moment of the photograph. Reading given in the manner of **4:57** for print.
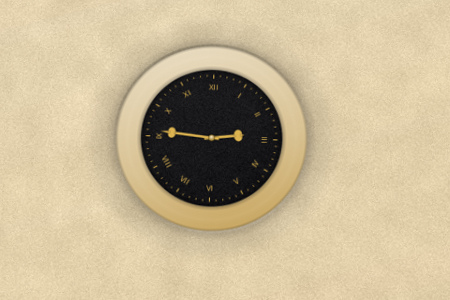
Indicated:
**2:46**
